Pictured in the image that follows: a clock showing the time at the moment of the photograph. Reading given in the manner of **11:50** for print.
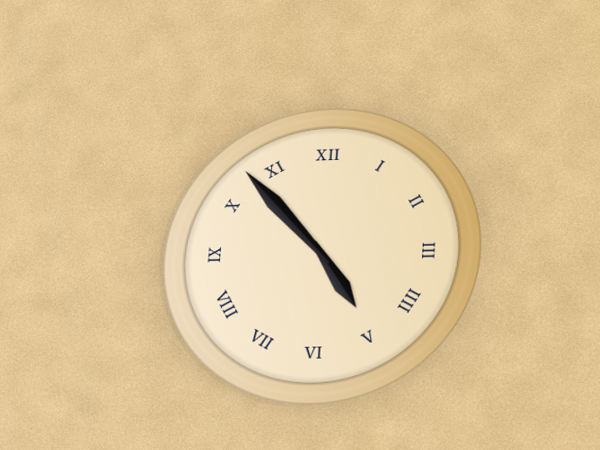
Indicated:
**4:53**
